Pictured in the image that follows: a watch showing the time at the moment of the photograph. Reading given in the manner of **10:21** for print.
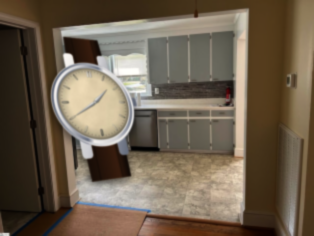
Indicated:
**1:40**
